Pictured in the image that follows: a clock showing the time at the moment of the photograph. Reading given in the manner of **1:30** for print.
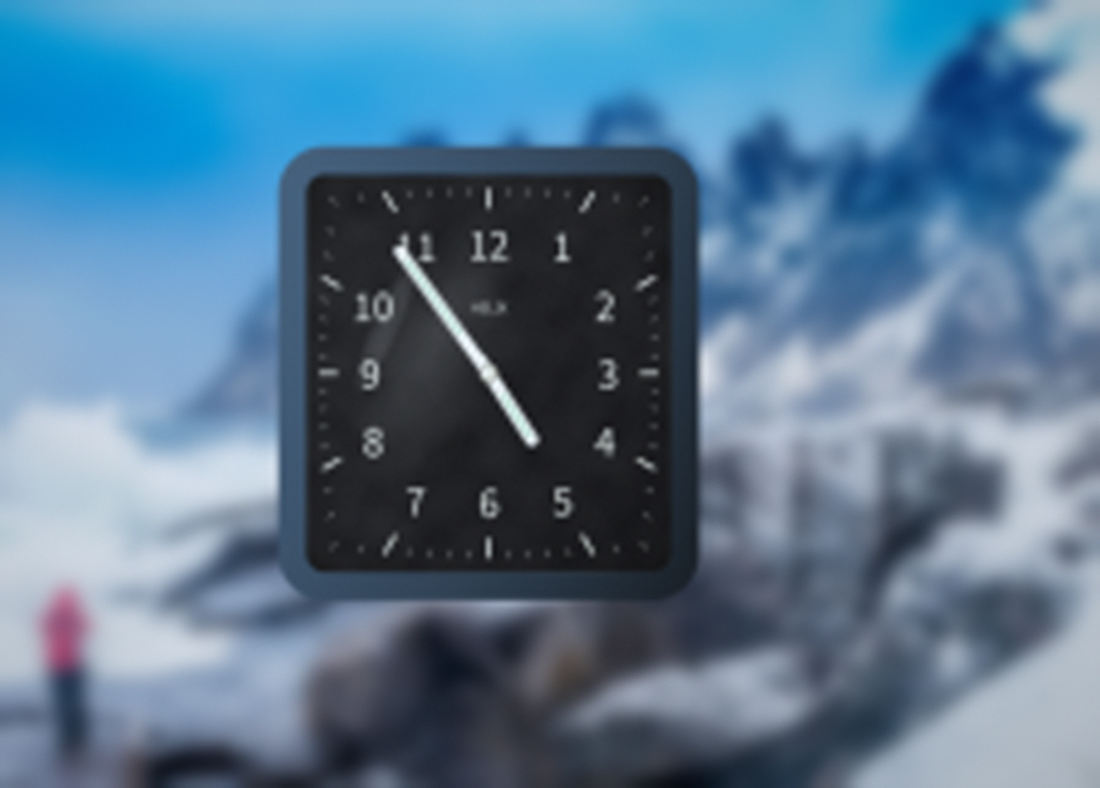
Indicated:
**4:54**
